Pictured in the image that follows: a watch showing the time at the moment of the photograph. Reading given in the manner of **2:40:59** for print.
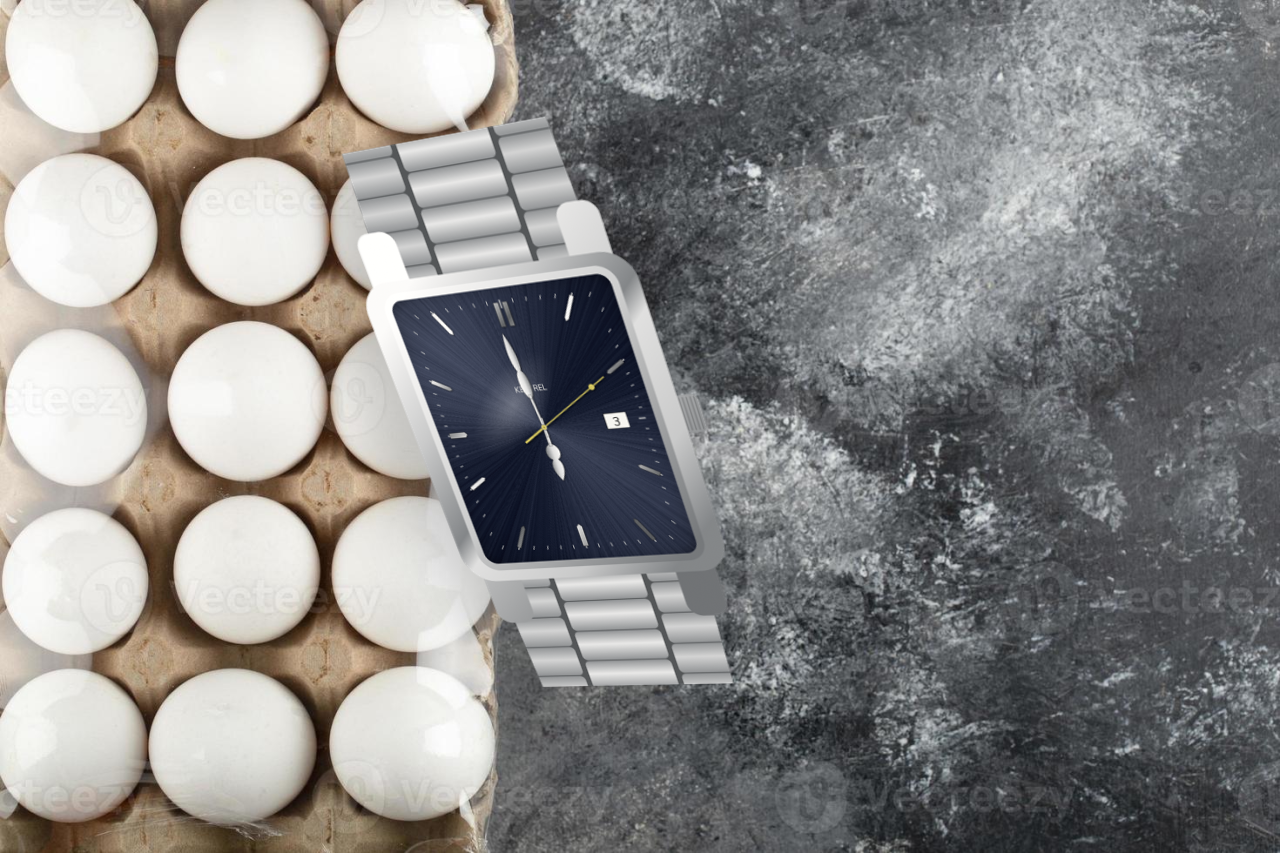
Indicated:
**5:59:10**
